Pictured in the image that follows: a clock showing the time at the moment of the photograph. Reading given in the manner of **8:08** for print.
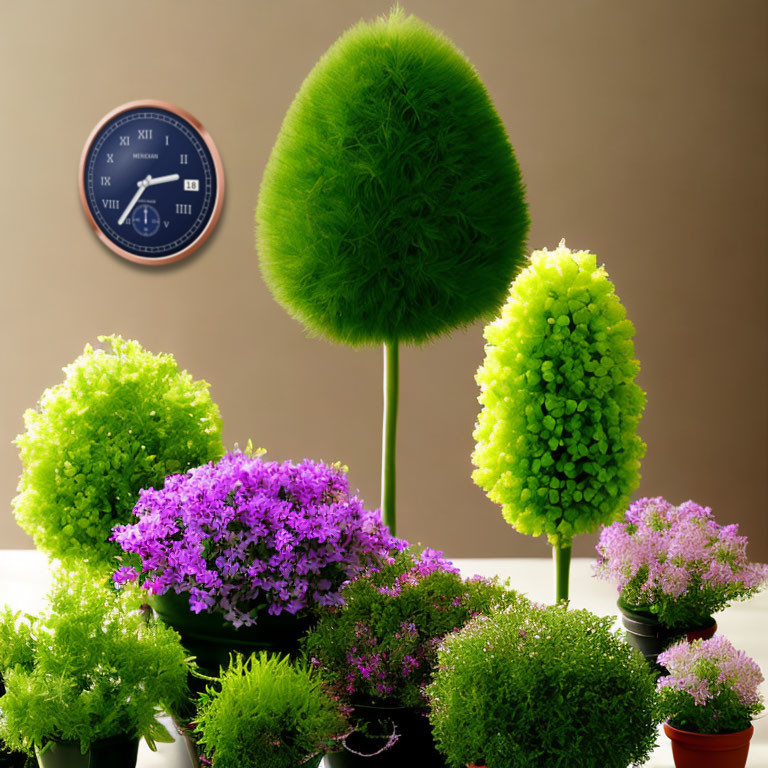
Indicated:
**2:36**
